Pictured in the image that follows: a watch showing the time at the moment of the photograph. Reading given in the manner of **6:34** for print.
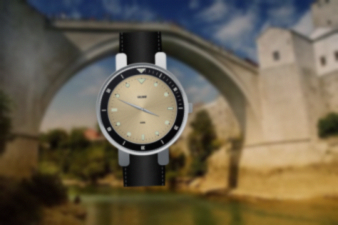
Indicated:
**3:49**
